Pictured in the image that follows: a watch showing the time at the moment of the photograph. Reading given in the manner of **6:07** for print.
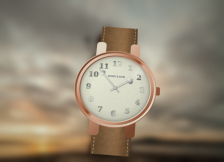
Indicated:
**1:53**
